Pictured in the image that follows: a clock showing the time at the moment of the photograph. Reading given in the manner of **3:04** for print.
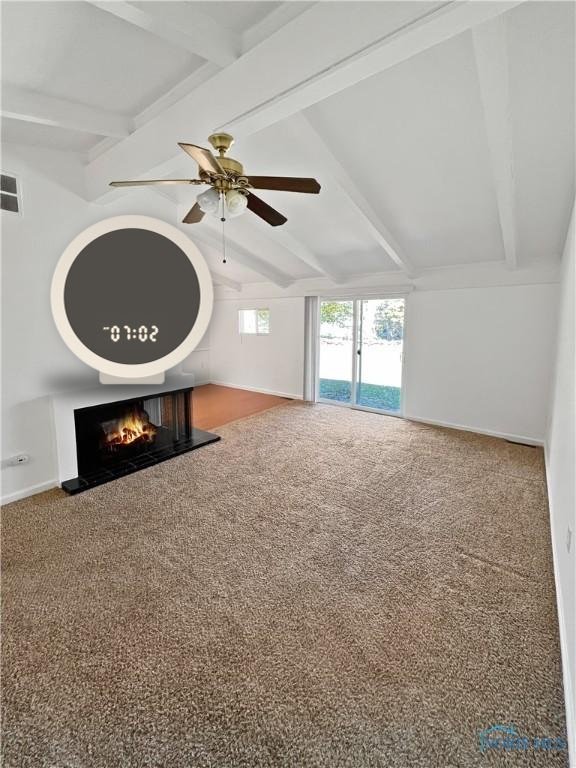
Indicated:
**7:02**
